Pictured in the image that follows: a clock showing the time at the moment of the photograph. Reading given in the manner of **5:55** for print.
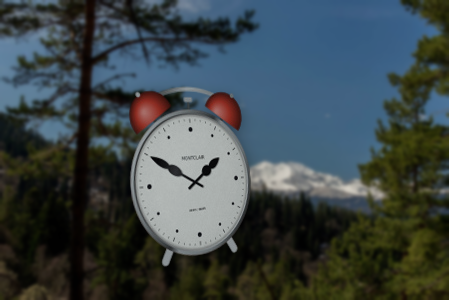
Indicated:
**1:50**
